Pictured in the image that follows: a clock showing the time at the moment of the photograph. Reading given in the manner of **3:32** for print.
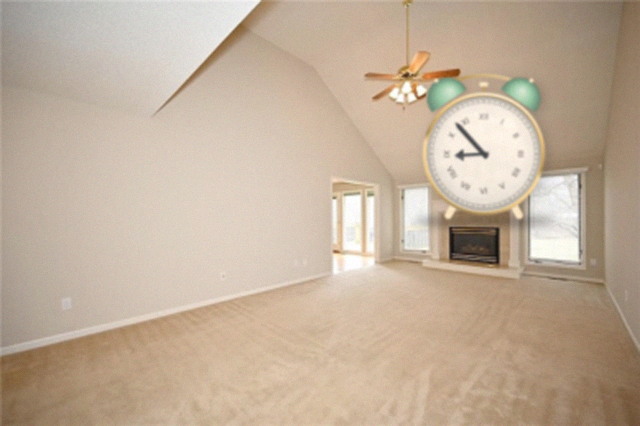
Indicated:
**8:53**
